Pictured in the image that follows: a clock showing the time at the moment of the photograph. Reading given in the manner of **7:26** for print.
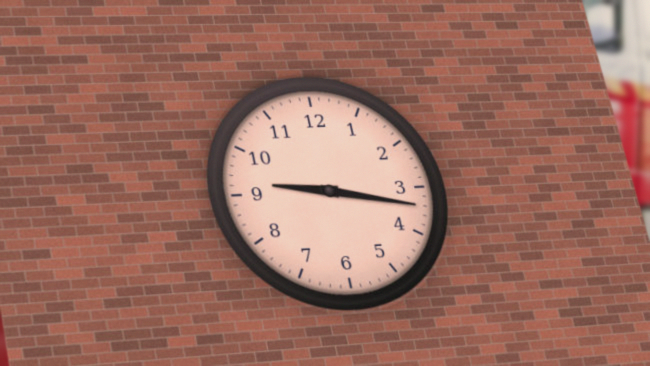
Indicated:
**9:17**
